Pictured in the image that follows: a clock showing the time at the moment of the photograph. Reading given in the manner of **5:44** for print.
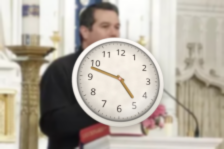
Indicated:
**4:48**
